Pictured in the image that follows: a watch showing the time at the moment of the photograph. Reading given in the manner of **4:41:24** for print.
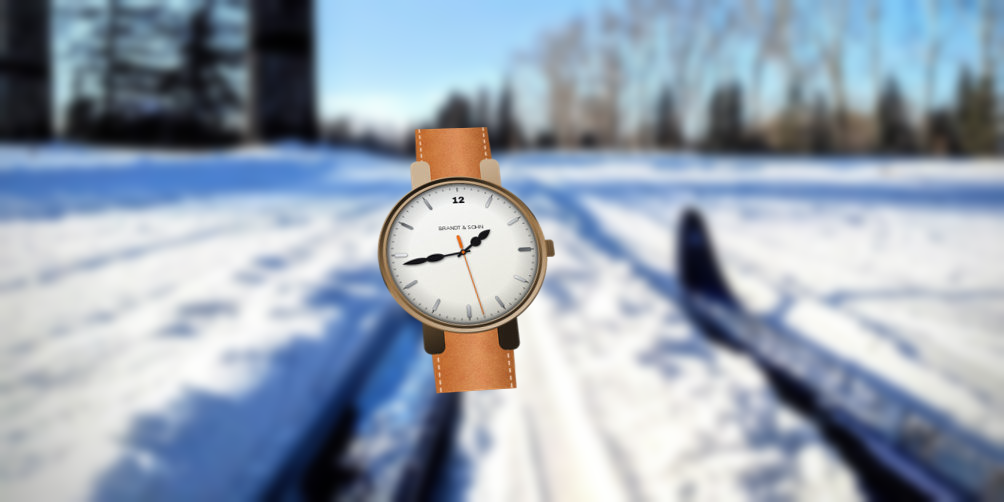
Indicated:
**1:43:28**
